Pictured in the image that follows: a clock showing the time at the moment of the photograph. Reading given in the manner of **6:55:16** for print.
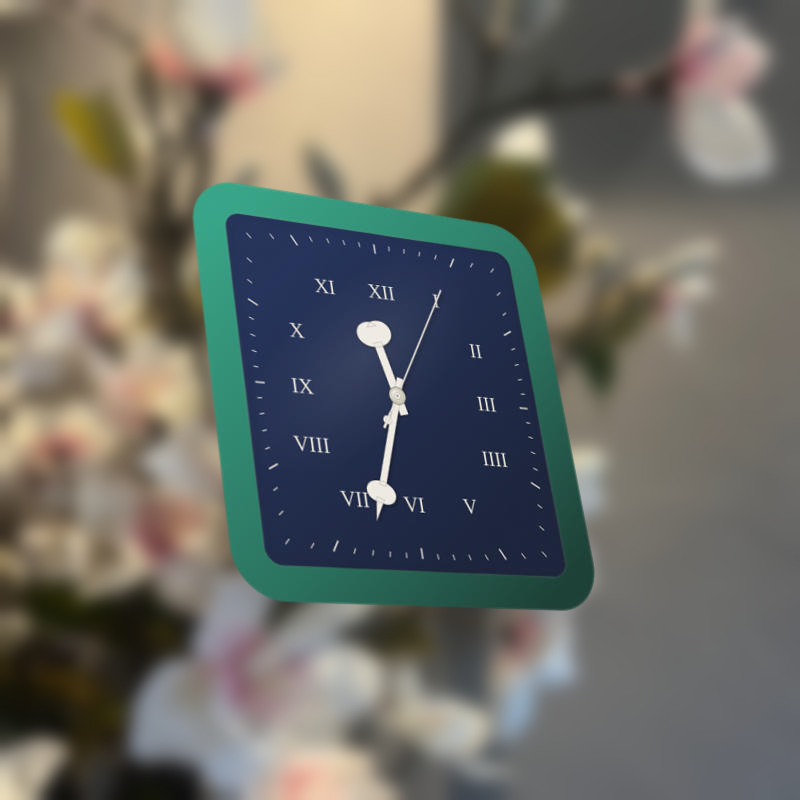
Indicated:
**11:33:05**
